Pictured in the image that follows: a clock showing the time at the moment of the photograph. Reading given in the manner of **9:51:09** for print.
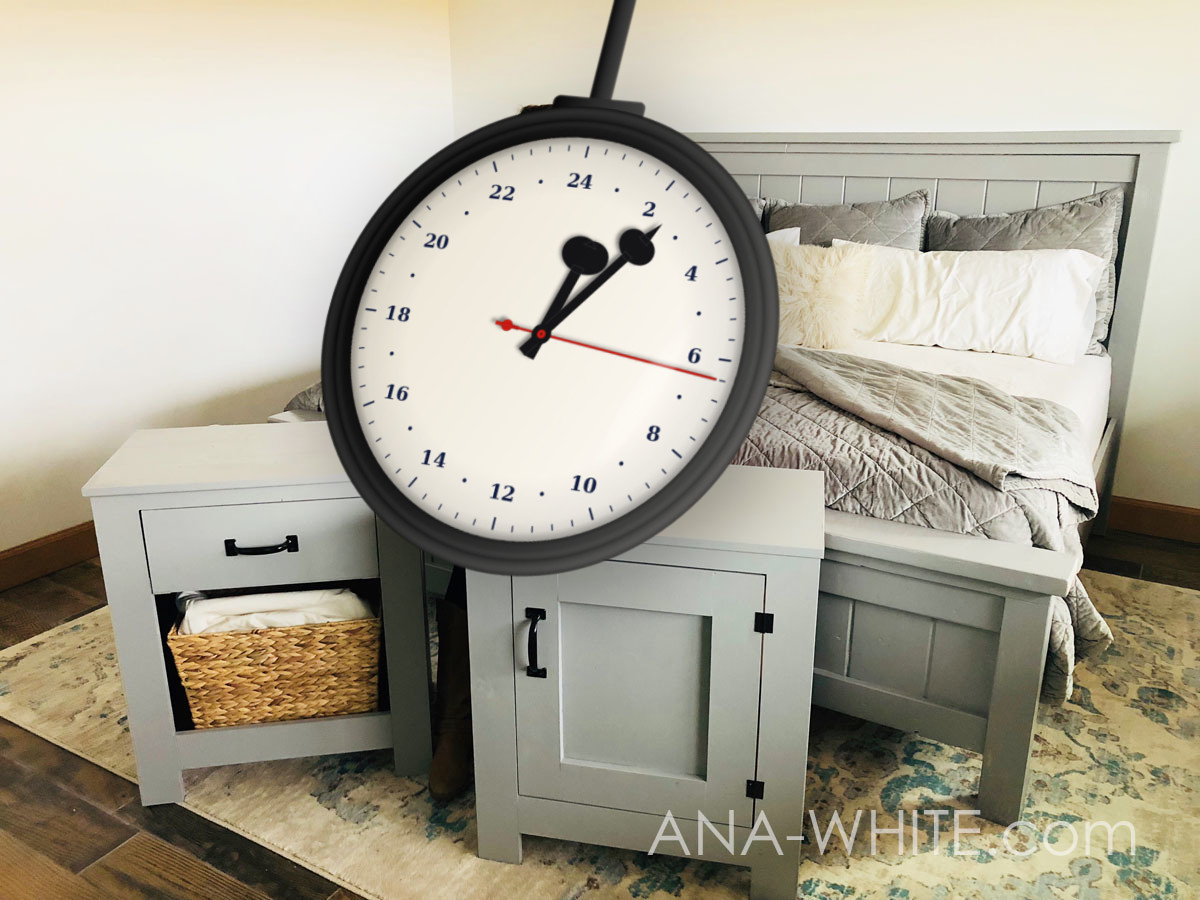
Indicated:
**1:06:16**
